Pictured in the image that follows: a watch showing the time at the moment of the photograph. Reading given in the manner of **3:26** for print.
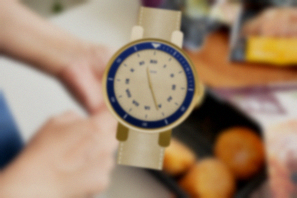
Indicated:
**11:26**
